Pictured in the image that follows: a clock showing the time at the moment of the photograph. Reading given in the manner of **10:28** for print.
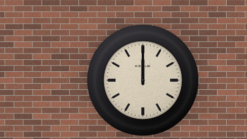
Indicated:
**12:00**
